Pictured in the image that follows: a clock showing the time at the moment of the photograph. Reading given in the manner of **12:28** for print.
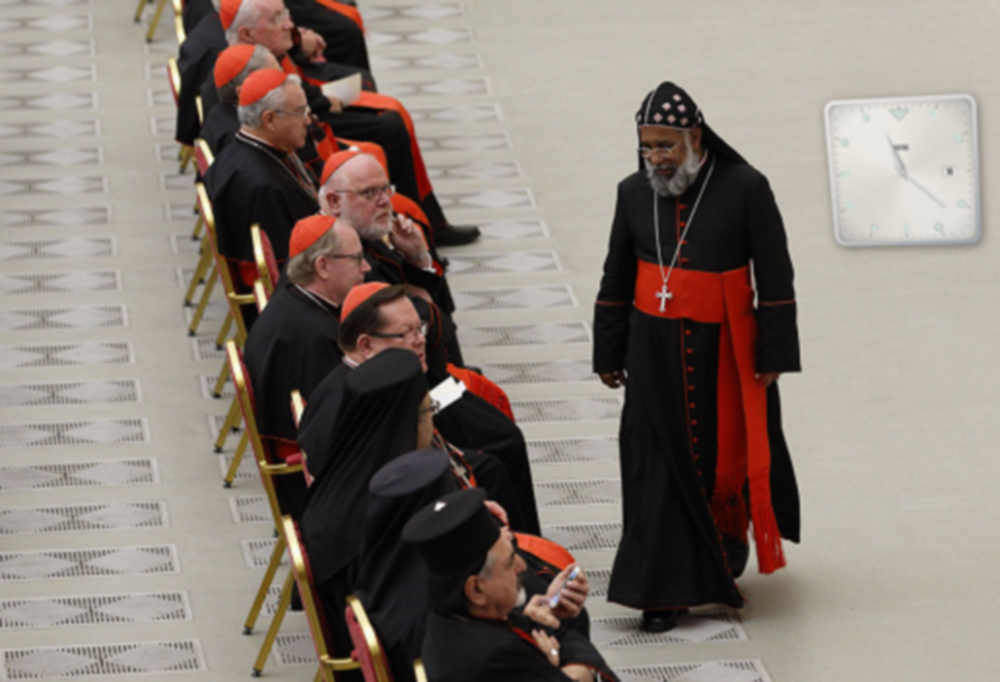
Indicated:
**11:22**
